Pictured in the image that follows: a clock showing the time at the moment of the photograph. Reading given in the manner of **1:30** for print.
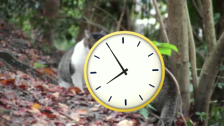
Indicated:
**7:55**
